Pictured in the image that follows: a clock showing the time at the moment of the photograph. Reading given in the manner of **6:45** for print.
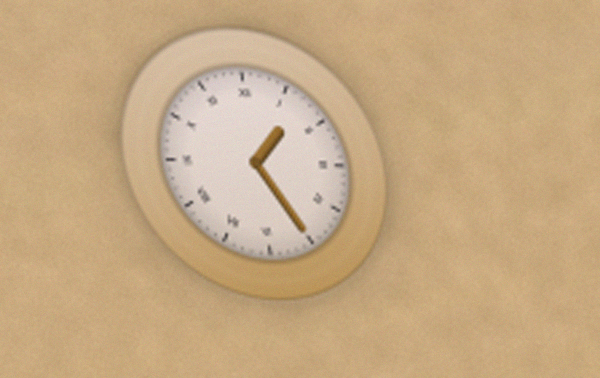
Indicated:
**1:25**
